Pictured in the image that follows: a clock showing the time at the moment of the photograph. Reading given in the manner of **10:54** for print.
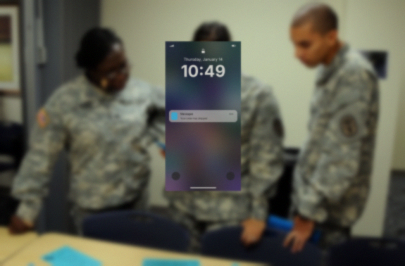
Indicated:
**10:49**
